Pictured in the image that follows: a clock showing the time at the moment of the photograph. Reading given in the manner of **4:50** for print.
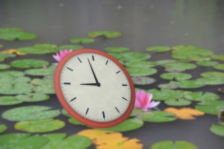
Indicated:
**8:58**
